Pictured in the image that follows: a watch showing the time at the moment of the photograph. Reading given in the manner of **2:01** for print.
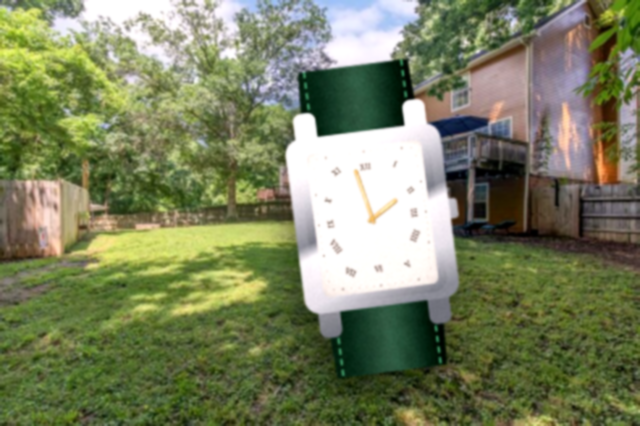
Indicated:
**1:58**
